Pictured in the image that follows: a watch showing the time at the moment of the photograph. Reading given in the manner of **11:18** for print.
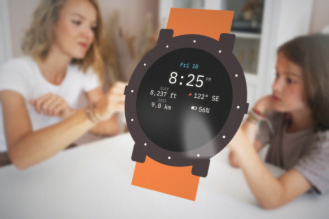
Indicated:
**8:25**
